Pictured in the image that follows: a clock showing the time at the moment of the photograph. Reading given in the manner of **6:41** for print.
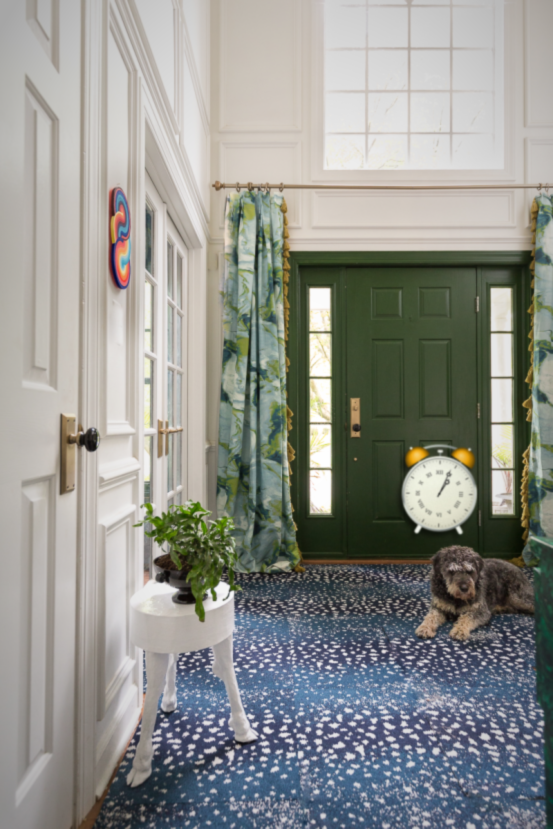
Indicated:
**1:04**
